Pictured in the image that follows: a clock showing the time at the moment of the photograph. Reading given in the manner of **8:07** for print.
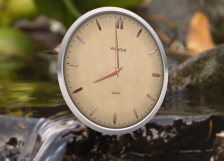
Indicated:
**7:59**
